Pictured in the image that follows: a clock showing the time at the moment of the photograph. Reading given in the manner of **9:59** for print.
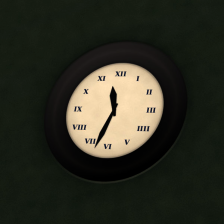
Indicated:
**11:33**
